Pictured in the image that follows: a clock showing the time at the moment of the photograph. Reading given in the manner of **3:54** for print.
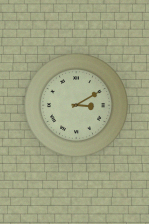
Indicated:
**3:10**
